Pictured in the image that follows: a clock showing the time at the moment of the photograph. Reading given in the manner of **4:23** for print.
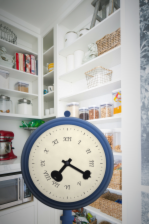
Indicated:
**7:20**
